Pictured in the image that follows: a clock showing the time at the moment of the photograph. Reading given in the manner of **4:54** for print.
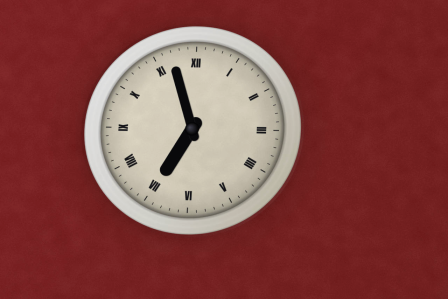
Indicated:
**6:57**
